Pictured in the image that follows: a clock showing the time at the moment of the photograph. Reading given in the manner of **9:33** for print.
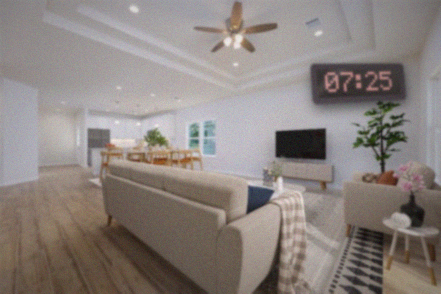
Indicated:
**7:25**
